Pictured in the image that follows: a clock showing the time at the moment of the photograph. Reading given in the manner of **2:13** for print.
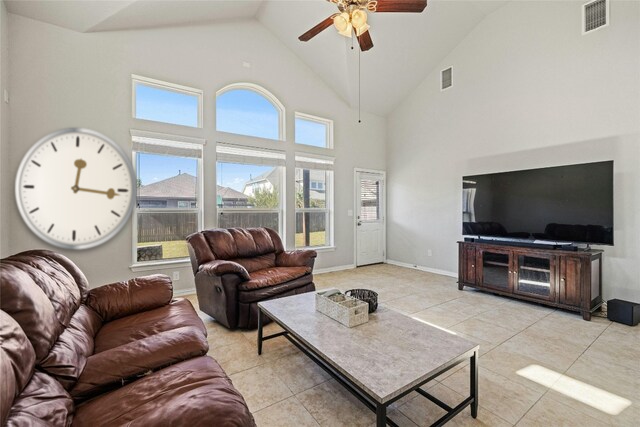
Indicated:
**12:16**
